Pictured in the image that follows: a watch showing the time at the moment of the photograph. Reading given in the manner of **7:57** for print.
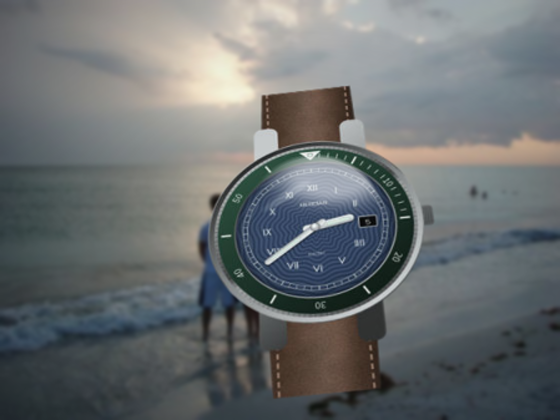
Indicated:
**2:39**
